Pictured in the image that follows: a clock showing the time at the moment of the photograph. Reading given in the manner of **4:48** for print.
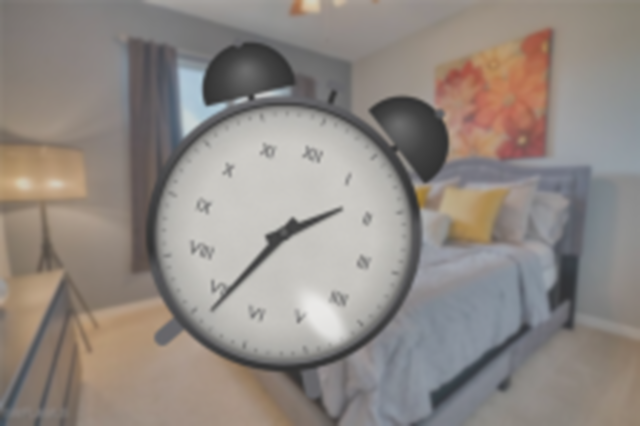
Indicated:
**1:34**
